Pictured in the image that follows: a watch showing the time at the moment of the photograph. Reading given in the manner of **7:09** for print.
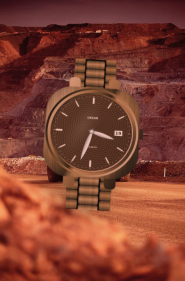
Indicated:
**3:33**
